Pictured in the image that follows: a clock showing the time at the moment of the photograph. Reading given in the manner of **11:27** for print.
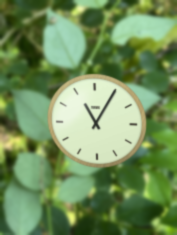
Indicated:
**11:05**
